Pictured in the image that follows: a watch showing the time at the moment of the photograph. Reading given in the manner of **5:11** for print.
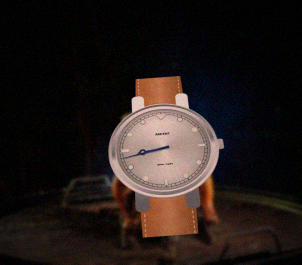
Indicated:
**8:43**
